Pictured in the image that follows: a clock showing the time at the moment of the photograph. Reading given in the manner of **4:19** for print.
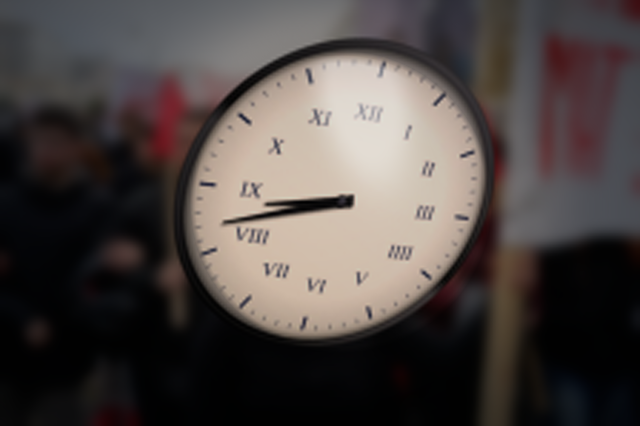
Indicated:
**8:42**
